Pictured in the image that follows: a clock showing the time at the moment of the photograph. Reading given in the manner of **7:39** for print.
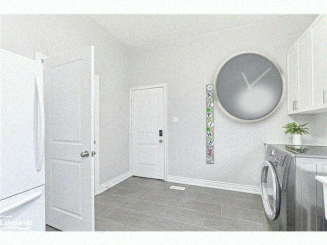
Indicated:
**11:08**
